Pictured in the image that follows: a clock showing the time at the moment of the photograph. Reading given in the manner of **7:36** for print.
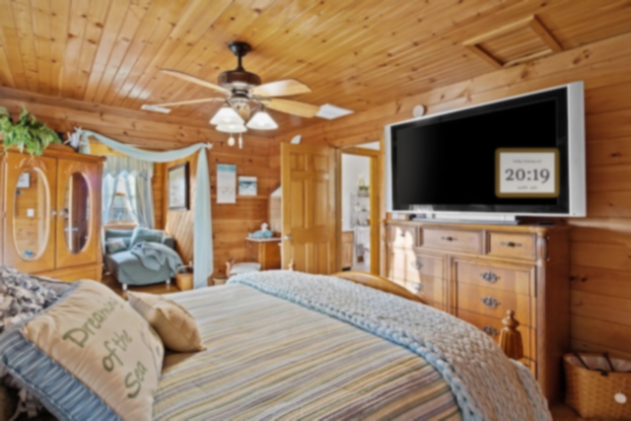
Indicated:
**20:19**
